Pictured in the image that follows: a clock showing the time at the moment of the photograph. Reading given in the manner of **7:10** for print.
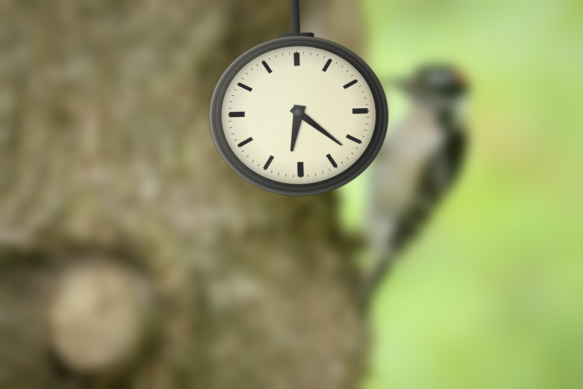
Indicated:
**6:22**
